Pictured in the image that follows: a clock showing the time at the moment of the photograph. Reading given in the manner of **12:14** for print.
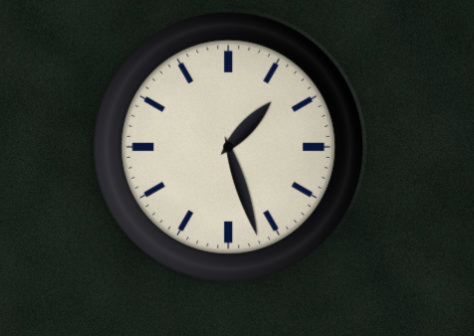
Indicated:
**1:27**
